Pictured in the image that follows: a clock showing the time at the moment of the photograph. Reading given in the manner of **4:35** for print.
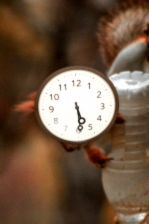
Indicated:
**5:29**
